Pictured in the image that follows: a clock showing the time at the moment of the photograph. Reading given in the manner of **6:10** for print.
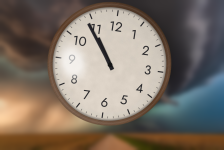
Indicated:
**10:54**
